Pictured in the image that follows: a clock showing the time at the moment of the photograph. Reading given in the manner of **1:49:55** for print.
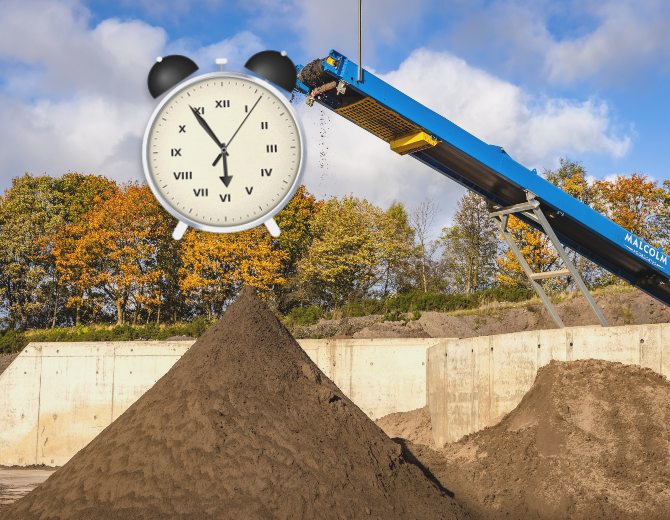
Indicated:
**5:54:06**
